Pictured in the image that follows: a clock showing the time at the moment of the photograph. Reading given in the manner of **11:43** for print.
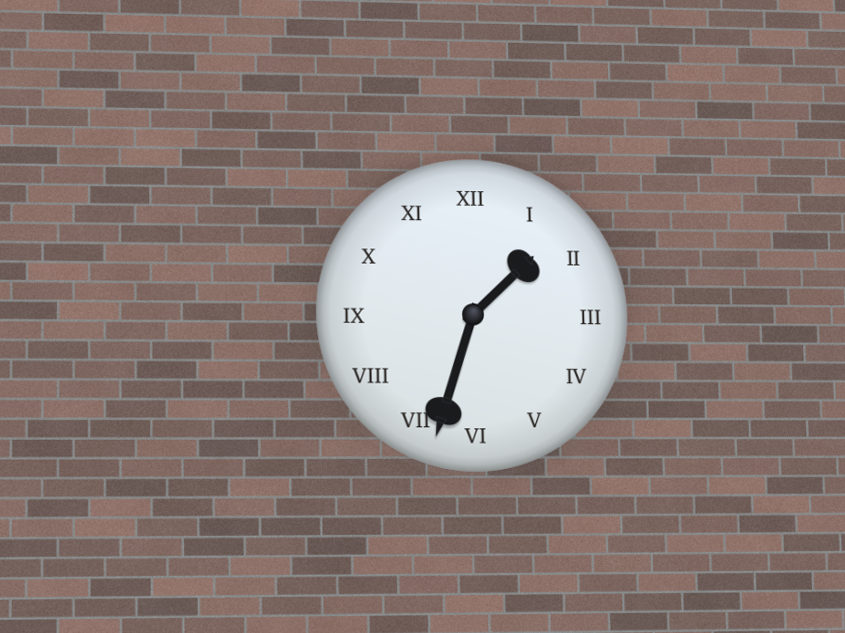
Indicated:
**1:33**
